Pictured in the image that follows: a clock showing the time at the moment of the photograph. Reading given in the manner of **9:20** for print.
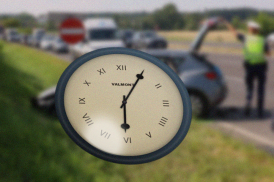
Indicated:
**6:05**
